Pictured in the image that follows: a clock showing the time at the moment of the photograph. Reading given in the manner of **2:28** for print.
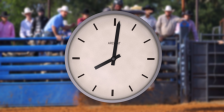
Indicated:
**8:01**
